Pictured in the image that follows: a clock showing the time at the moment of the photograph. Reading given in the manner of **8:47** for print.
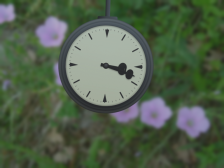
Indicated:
**3:18**
